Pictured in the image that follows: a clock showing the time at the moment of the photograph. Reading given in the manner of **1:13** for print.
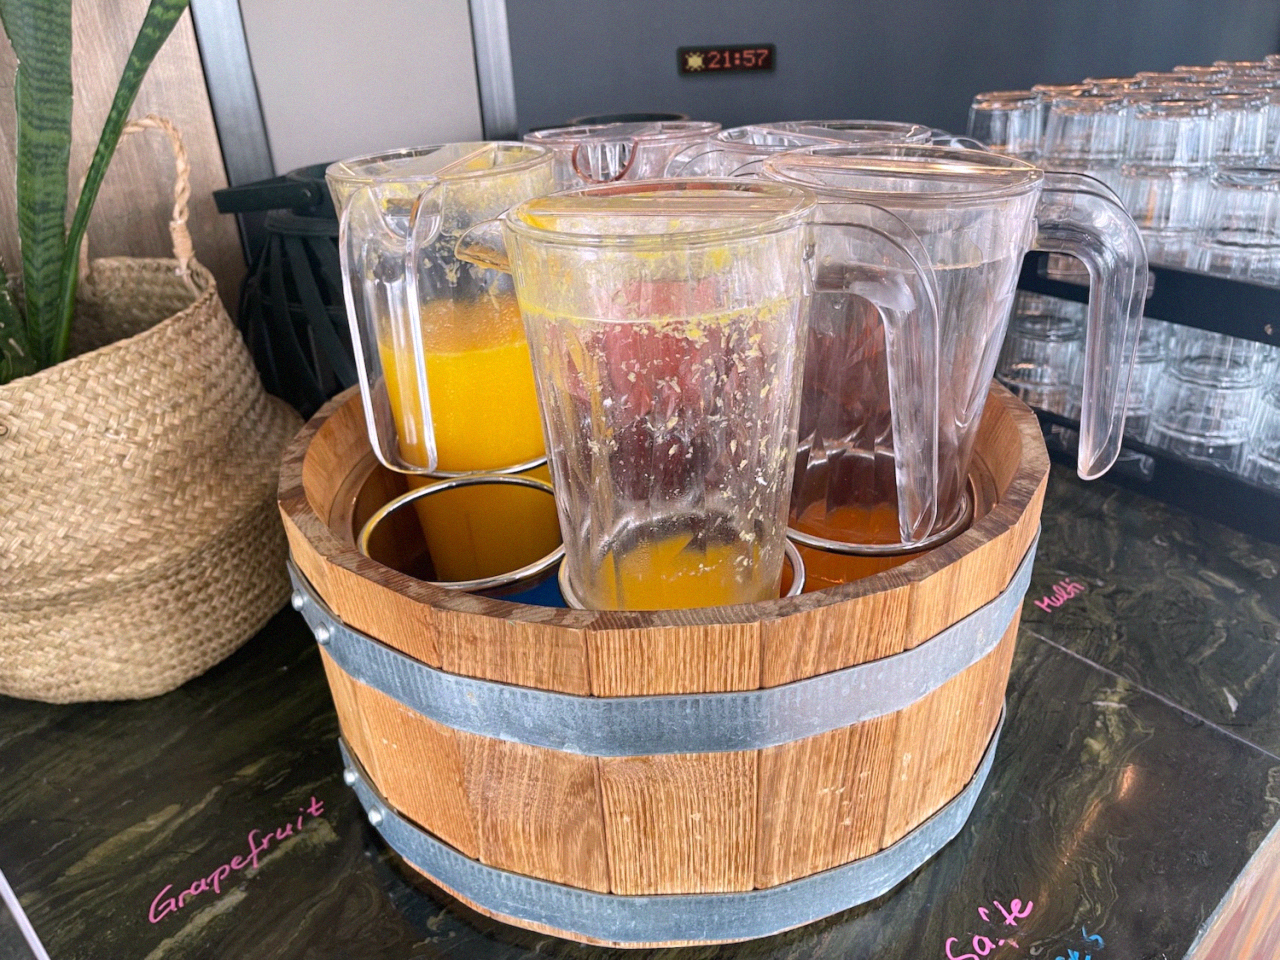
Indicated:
**21:57**
